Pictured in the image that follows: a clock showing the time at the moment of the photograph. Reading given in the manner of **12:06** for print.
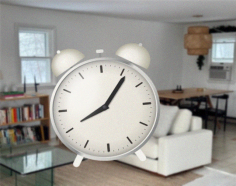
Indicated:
**8:06**
